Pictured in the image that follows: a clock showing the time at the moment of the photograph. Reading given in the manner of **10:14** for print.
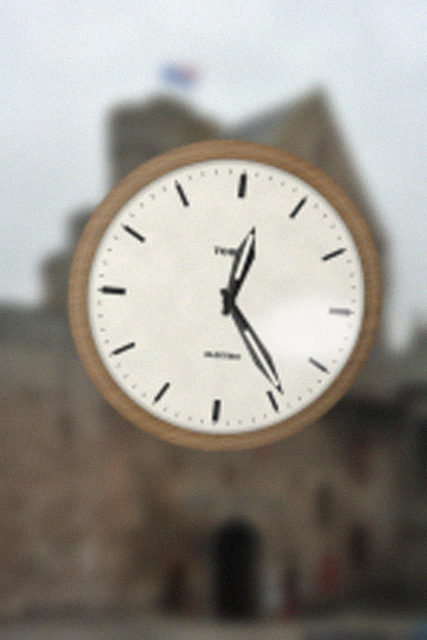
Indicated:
**12:24**
